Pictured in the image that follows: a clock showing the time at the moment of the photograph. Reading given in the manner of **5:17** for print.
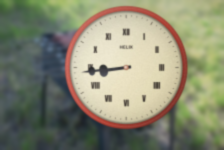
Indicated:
**8:44**
